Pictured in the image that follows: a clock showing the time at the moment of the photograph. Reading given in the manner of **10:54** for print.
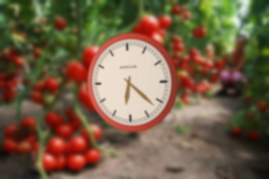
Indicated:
**6:22**
